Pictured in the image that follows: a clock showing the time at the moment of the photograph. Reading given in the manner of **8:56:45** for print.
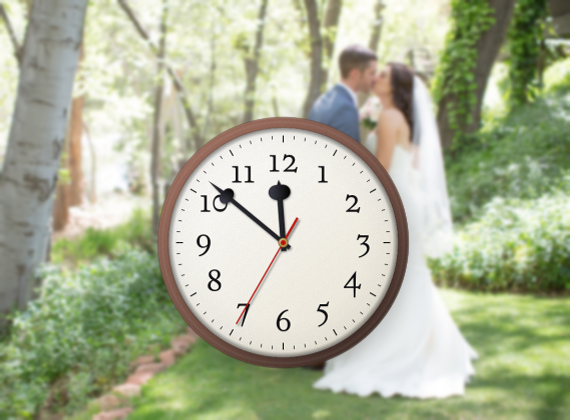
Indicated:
**11:51:35**
